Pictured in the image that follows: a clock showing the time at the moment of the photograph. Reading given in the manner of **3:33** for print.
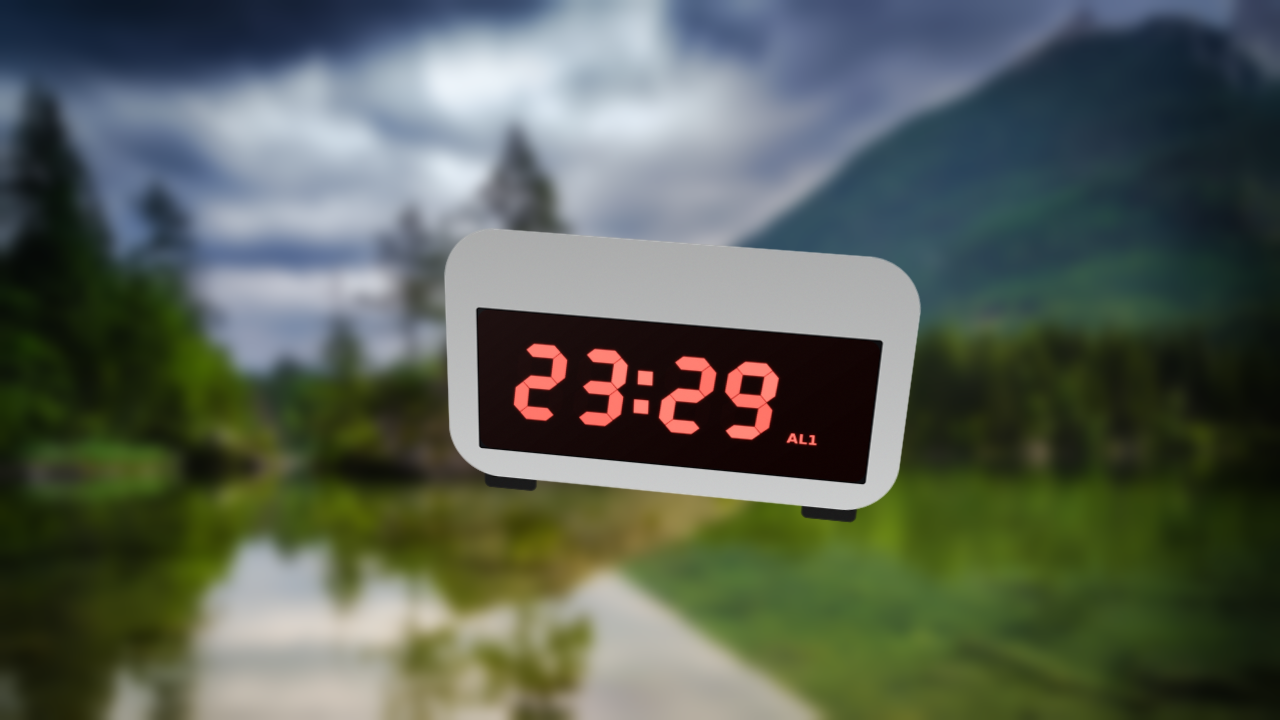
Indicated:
**23:29**
